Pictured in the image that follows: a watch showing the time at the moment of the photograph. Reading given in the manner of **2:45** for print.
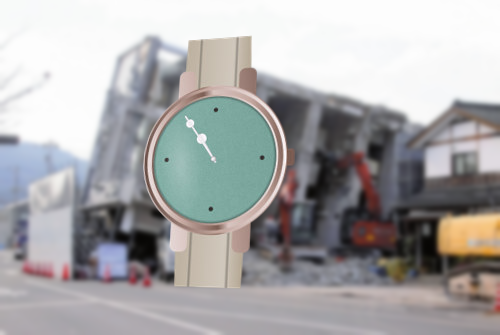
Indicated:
**10:54**
